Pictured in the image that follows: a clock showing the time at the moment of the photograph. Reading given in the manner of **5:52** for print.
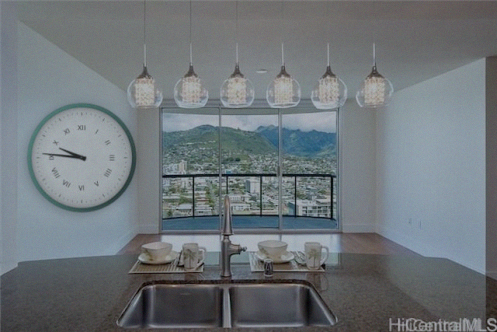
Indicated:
**9:46**
